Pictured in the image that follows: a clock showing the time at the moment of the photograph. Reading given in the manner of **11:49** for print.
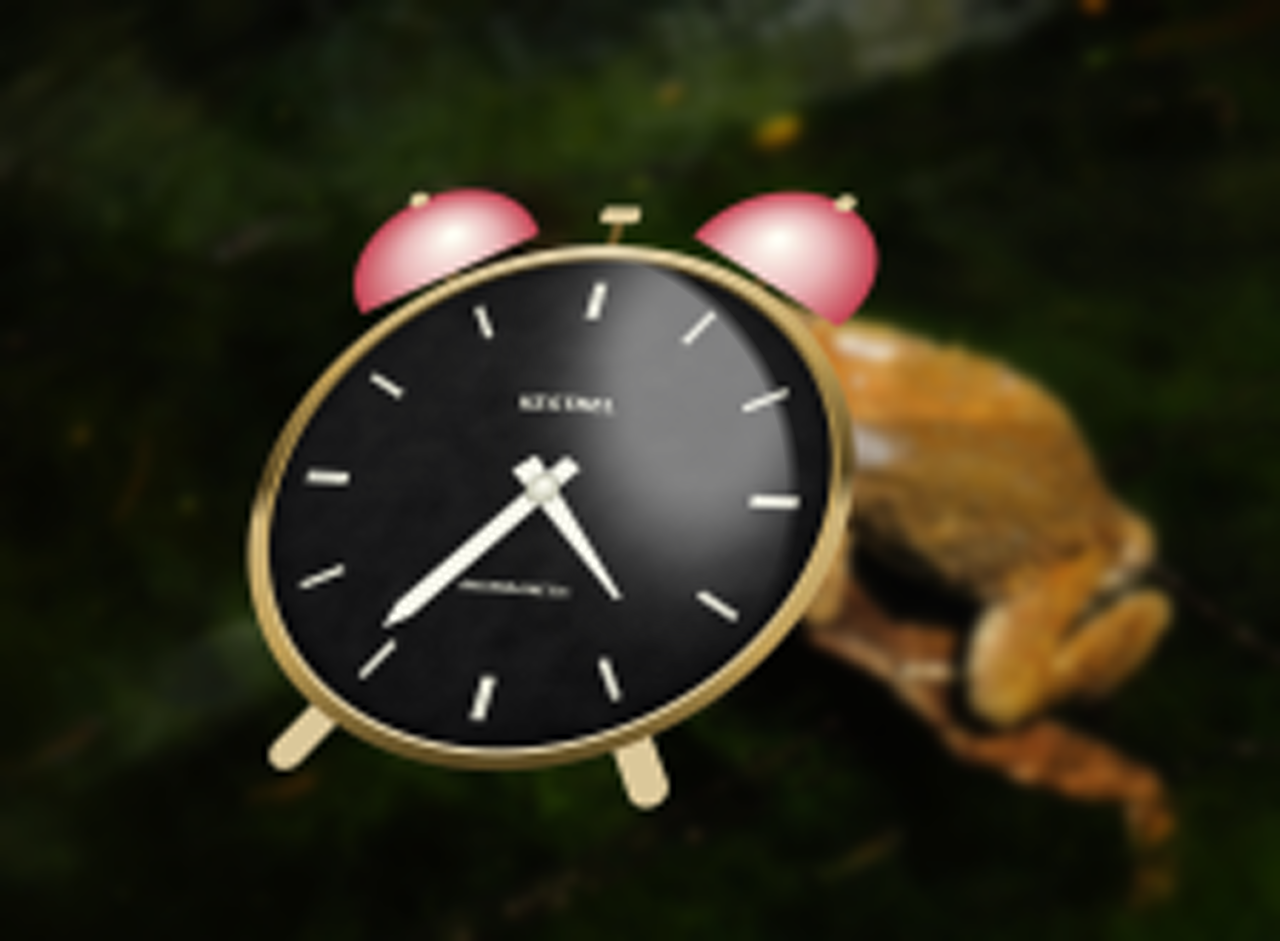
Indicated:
**4:36**
